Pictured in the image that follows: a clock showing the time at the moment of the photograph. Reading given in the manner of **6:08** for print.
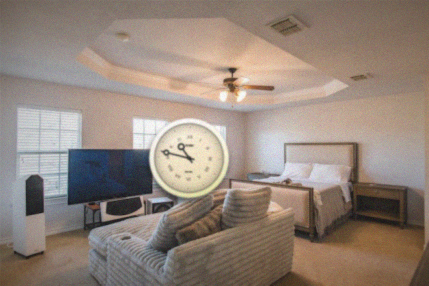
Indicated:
**10:47**
